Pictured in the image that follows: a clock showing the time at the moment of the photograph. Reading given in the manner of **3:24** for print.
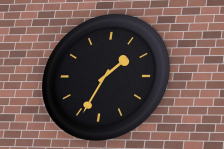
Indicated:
**1:34**
